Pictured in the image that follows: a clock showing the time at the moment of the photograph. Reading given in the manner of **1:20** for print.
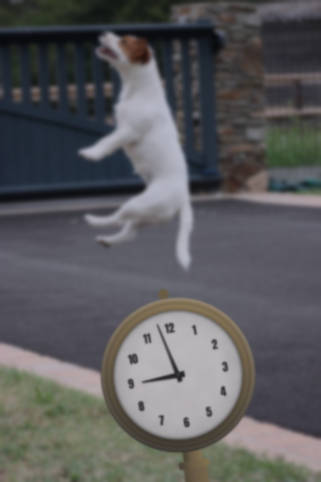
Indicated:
**8:58**
